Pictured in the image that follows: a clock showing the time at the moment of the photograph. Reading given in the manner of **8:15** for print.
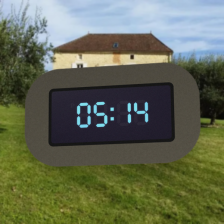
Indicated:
**5:14**
